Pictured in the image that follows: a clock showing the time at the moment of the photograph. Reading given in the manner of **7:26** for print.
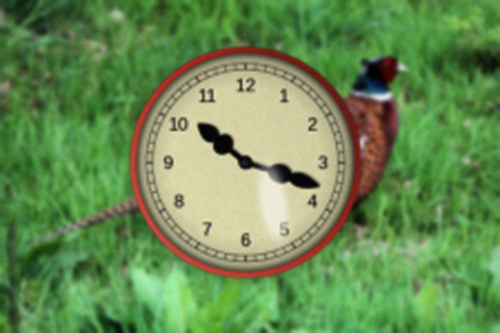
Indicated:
**10:18**
